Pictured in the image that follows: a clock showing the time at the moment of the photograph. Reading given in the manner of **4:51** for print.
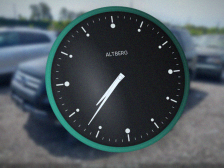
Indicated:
**7:37**
